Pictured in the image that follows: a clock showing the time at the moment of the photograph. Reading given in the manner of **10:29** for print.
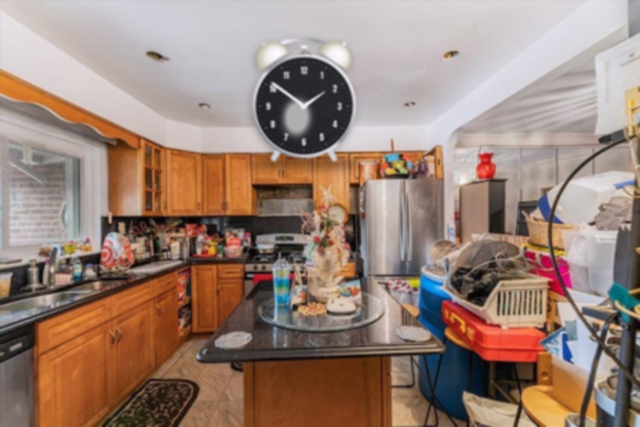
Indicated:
**1:51**
